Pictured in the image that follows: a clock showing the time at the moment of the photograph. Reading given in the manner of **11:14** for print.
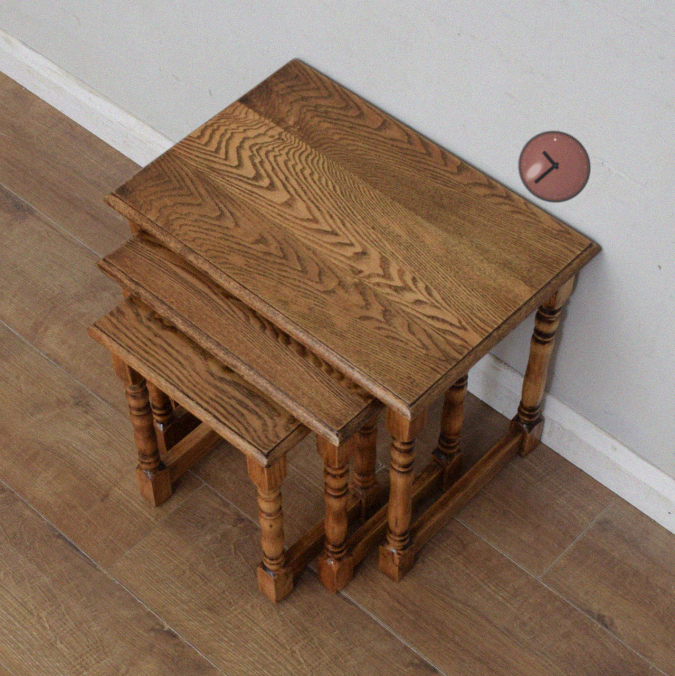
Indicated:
**10:38**
